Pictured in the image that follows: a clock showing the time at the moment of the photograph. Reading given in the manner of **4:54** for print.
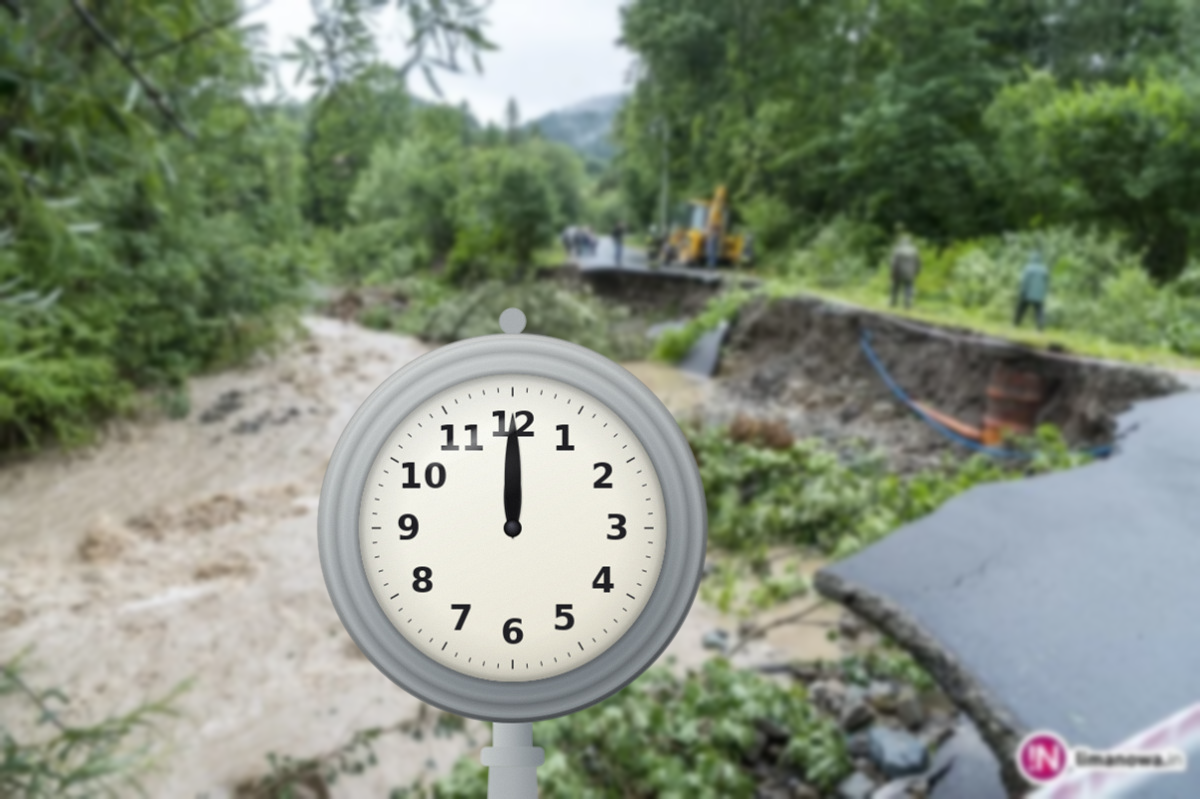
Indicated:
**12:00**
